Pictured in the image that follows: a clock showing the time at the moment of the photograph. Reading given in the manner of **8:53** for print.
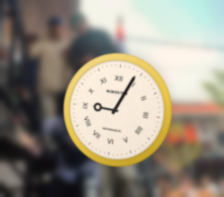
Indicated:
**9:04**
